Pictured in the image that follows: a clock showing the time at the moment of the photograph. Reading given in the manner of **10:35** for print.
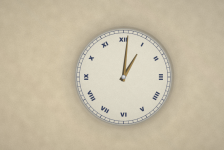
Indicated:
**1:01**
